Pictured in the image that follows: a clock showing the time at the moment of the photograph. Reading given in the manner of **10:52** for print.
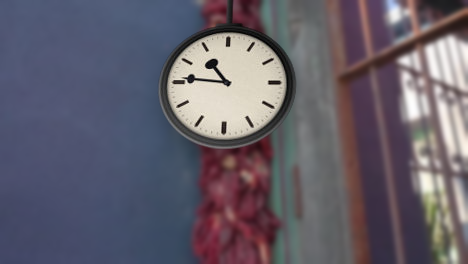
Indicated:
**10:46**
